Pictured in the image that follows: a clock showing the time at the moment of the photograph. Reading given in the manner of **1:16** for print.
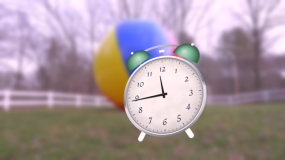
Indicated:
**11:44**
